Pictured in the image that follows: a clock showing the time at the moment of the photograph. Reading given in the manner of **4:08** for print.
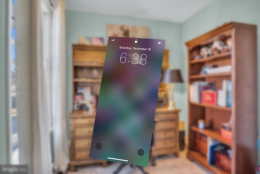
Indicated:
**6:38**
